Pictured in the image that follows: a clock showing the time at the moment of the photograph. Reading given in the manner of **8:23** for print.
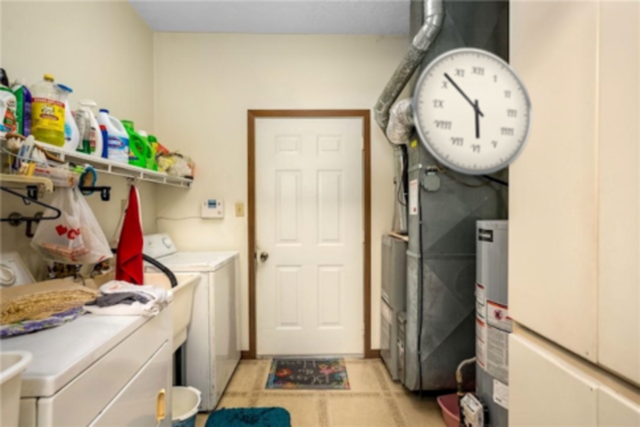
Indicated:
**5:52**
